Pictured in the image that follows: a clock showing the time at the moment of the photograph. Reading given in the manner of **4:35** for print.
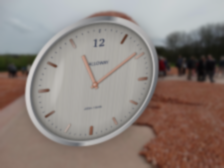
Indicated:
**11:09**
